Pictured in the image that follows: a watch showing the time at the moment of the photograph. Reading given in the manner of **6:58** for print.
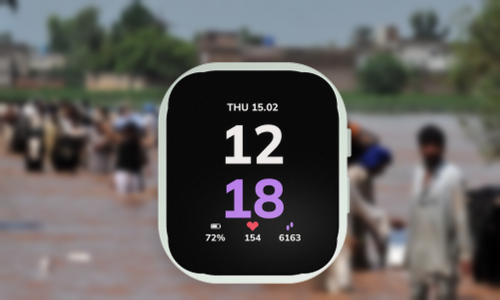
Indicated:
**12:18**
